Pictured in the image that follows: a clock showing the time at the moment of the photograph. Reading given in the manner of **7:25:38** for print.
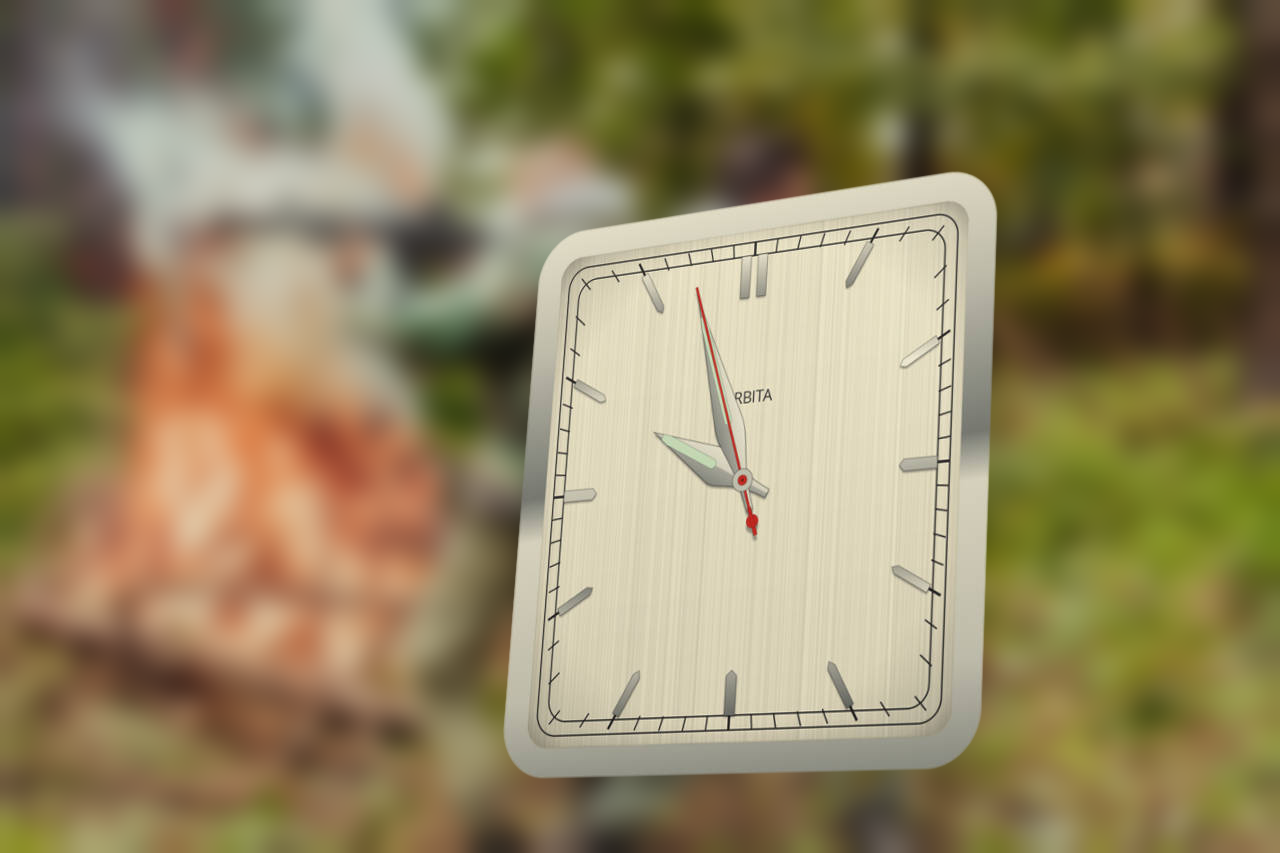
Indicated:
**9:56:57**
